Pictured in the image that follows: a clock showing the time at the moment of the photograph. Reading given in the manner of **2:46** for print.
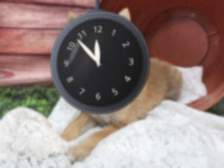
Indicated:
**11:53**
